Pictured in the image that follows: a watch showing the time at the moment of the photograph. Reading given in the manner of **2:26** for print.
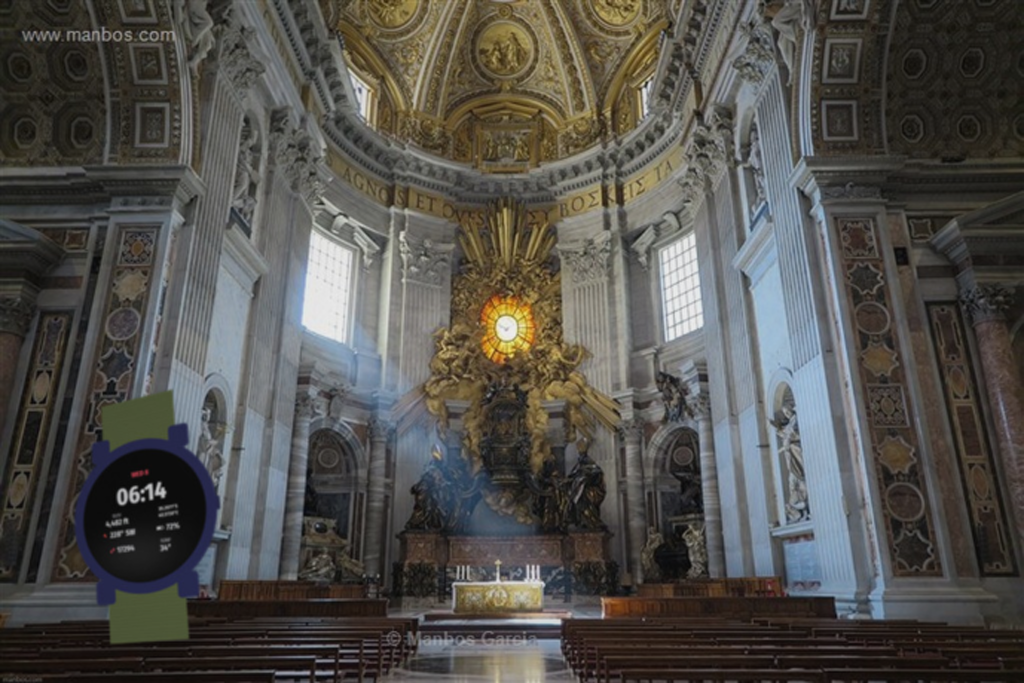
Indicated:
**6:14**
